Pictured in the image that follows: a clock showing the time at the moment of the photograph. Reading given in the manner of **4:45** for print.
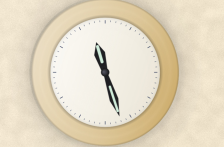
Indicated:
**11:27**
